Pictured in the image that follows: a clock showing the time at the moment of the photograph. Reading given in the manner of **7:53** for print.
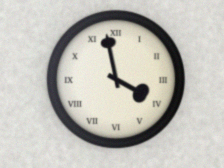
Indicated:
**3:58**
